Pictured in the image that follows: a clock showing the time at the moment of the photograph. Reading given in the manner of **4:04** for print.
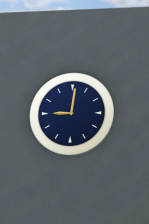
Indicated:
**9:01**
